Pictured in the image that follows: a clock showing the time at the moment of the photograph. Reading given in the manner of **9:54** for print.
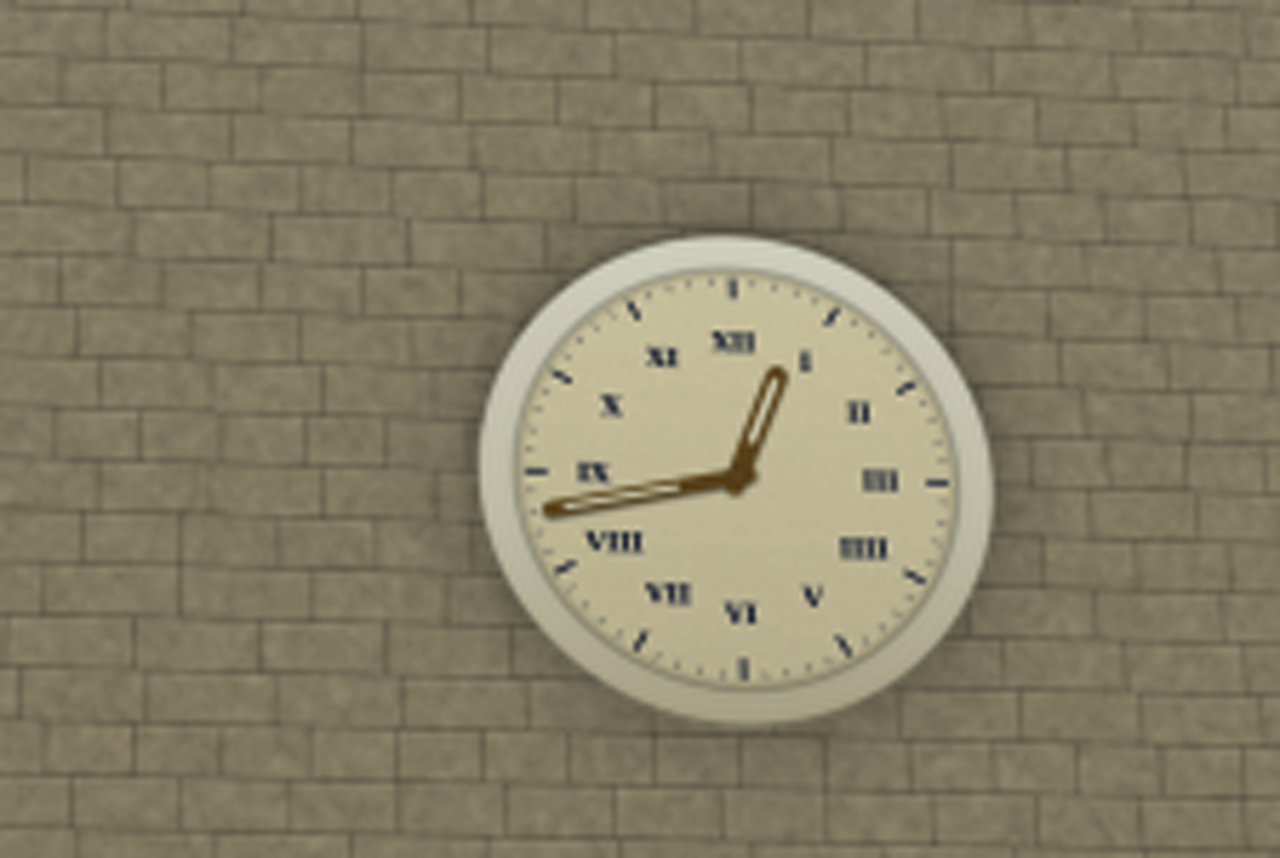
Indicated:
**12:43**
